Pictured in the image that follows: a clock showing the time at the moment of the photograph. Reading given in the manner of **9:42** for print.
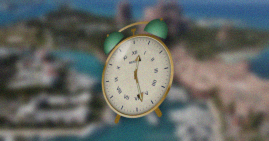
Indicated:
**12:28**
